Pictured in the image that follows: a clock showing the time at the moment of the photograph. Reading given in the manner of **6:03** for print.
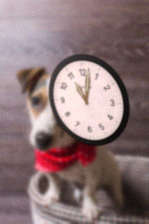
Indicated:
**11:02**
